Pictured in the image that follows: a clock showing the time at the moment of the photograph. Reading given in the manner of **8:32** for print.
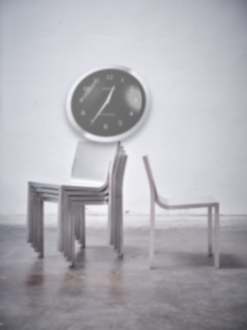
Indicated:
**12:35**
